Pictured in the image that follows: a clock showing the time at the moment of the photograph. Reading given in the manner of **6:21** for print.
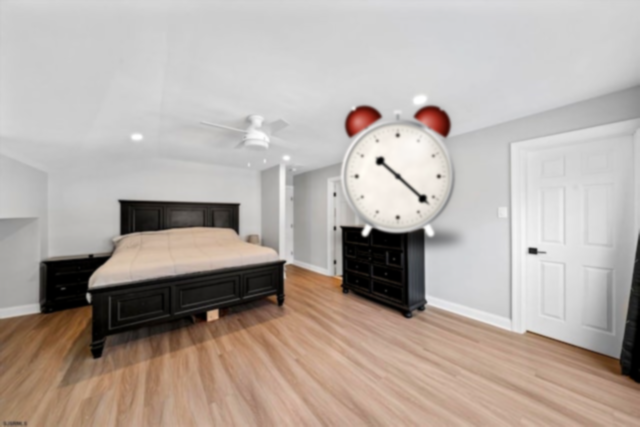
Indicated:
**10:22**
